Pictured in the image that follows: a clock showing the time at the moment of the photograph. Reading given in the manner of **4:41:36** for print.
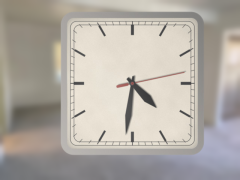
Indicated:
**4:31:13**
